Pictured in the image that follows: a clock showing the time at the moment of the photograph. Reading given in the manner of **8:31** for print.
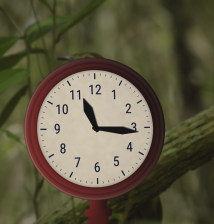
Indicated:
**11:16**
